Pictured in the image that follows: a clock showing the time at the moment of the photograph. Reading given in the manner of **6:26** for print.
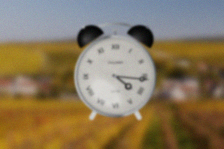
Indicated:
**4:16**
